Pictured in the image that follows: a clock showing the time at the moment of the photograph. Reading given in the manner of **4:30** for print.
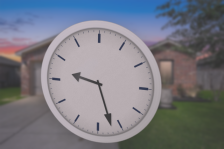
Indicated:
**9:27**
